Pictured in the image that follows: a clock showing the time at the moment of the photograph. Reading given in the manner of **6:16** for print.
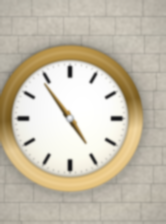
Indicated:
**4:54**
